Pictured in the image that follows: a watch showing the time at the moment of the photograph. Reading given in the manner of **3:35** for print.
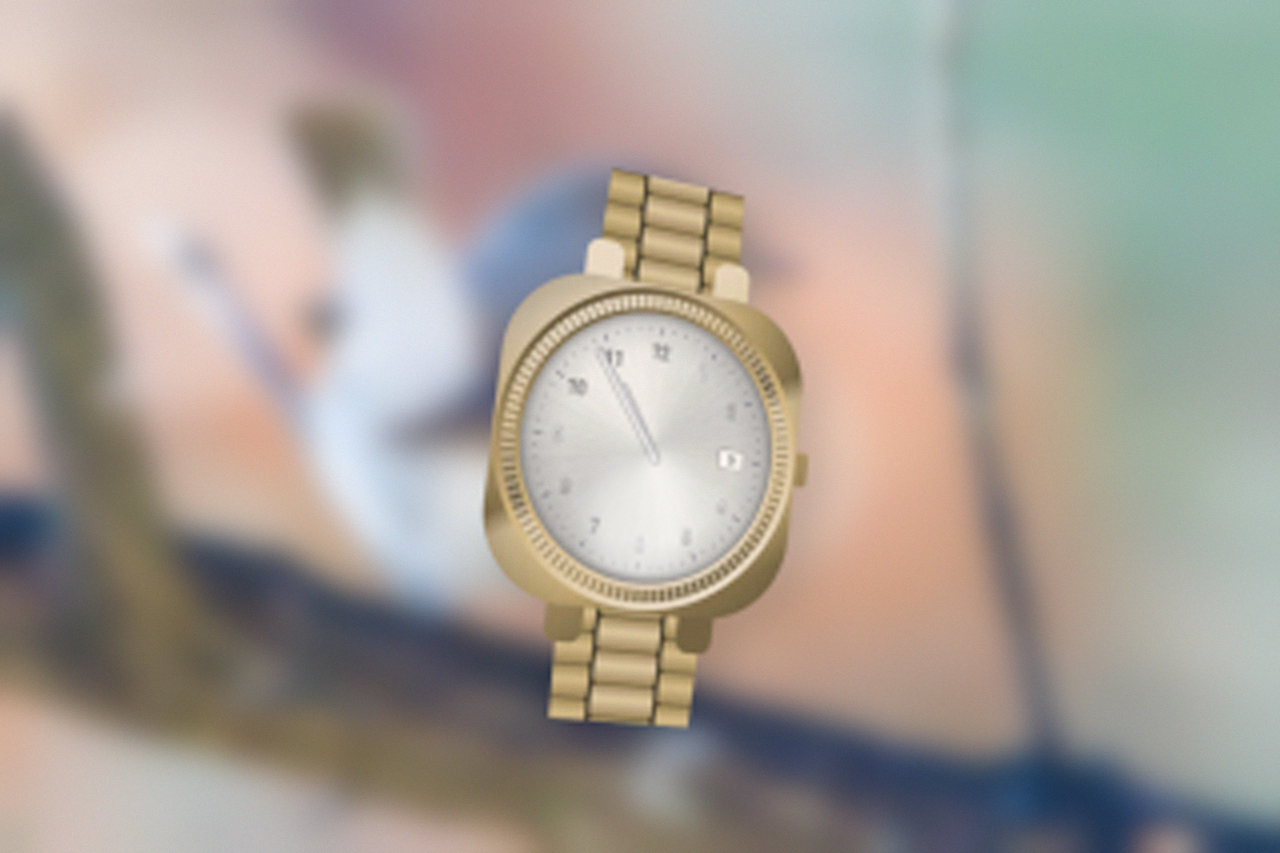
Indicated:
**10:54**
